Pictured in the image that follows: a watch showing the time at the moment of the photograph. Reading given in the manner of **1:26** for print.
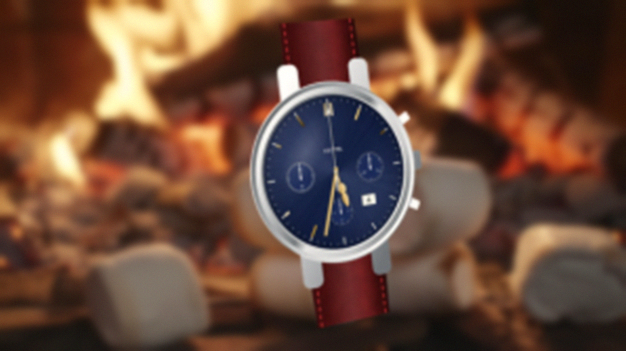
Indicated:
**5:33**
